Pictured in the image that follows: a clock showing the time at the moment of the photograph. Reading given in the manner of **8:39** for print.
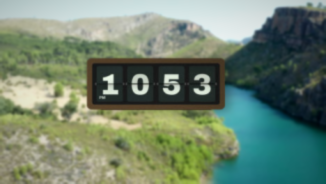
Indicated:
**10:53**
